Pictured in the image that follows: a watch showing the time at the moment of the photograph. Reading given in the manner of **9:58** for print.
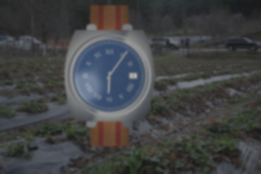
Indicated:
**6:06**
